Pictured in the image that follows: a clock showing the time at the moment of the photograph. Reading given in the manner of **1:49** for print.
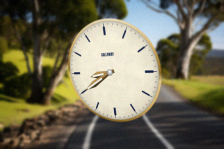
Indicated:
**8:40**
